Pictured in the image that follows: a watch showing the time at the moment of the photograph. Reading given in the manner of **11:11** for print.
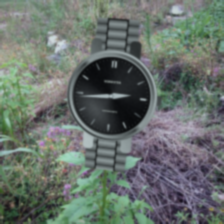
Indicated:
**2:44**
